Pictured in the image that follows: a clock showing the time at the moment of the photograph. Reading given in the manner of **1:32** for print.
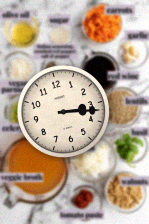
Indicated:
**3:17**
